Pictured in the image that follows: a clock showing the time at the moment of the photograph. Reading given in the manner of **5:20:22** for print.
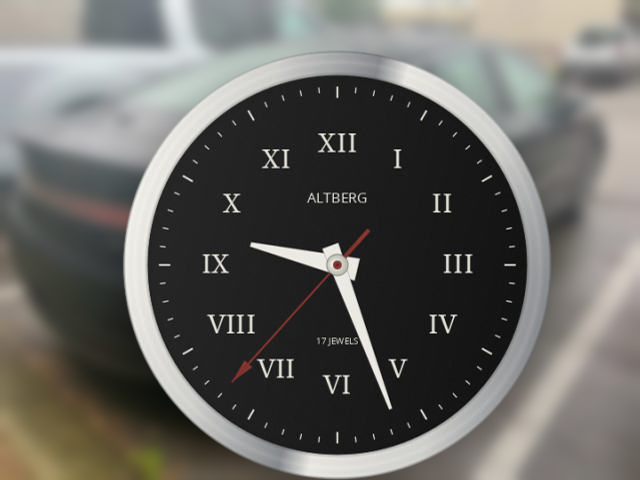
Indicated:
**9:26:37**
